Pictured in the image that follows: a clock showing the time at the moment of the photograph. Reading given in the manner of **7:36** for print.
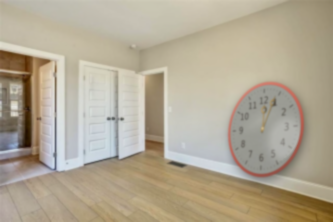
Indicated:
**12:04**
